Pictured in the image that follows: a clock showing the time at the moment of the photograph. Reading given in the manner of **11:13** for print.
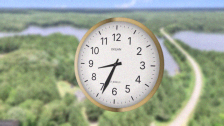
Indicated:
**8:34**
